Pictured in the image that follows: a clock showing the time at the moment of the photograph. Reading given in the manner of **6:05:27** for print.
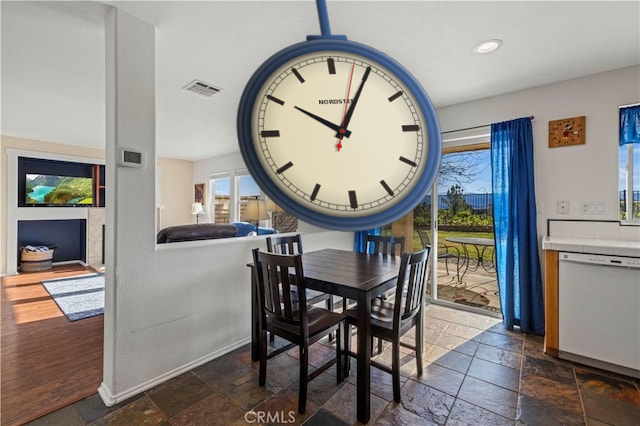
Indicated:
**10:05:03**
